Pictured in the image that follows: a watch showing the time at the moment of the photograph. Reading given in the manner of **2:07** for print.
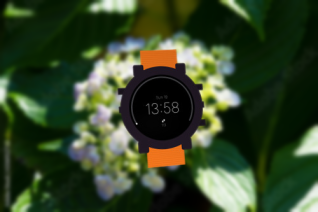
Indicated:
**13:58**
